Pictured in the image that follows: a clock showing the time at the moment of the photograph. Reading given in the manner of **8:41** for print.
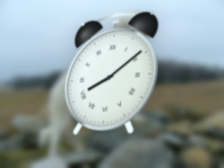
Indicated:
**8:09**
